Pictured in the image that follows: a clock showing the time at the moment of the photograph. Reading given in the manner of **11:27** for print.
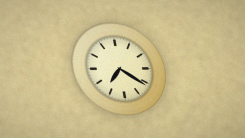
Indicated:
**7:21**
